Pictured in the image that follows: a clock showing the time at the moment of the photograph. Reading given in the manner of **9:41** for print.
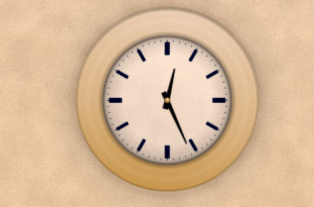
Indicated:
**12:26**
